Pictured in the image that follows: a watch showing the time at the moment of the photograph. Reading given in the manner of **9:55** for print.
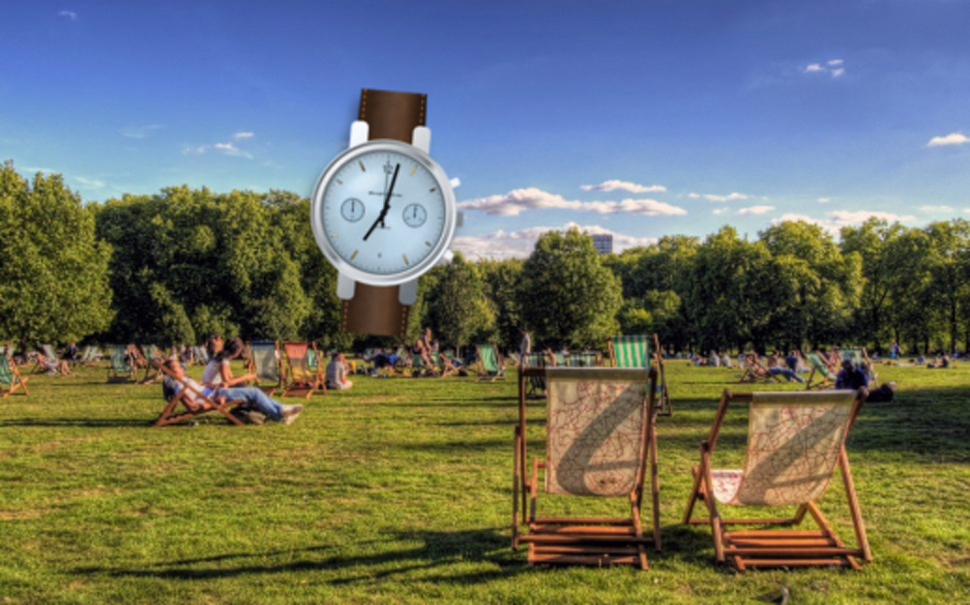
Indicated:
**7:02**
